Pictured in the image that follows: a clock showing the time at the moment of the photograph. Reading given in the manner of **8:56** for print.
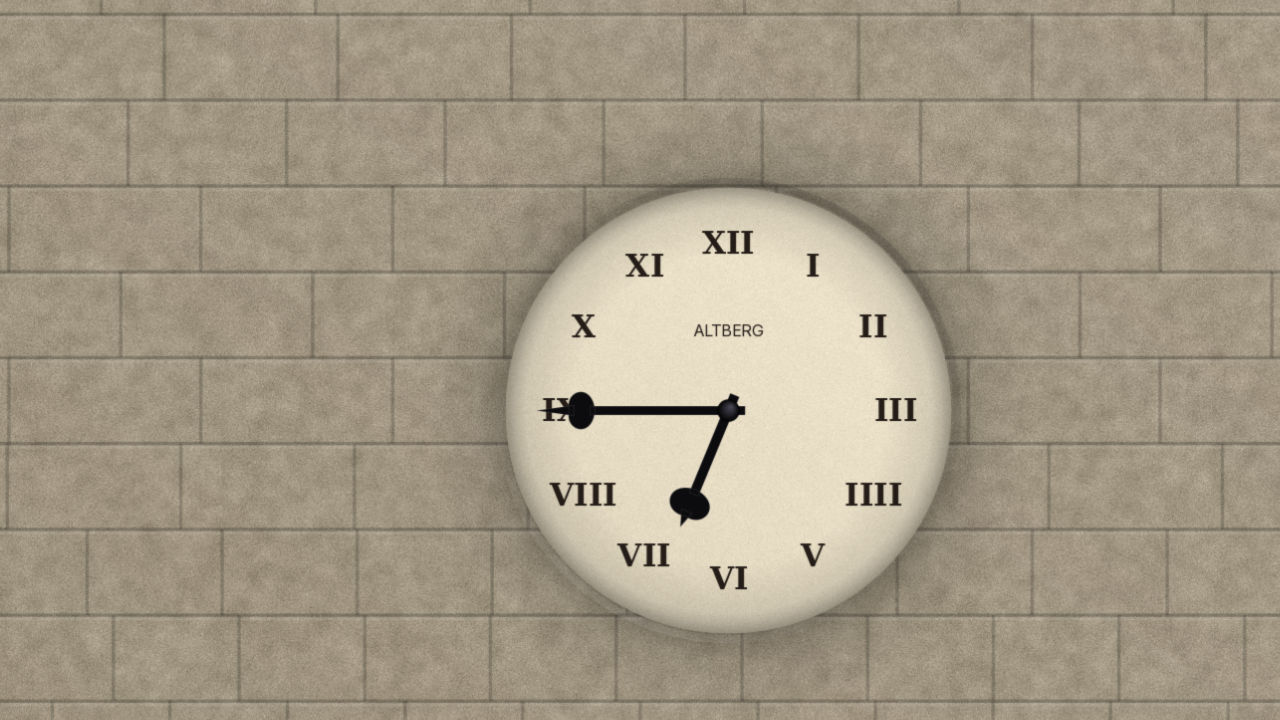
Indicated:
**6:45**
